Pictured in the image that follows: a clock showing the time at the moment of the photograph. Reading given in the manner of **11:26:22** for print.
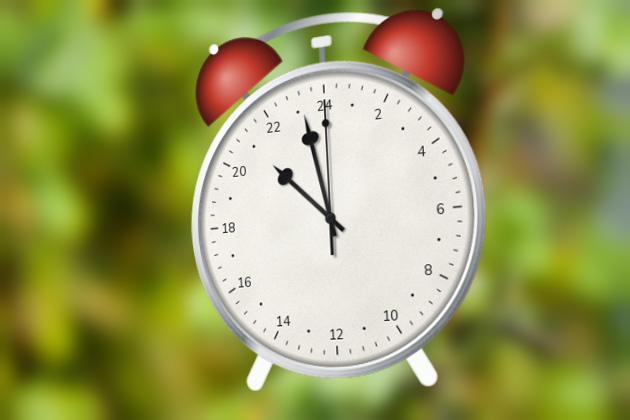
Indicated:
**20:58:00**
